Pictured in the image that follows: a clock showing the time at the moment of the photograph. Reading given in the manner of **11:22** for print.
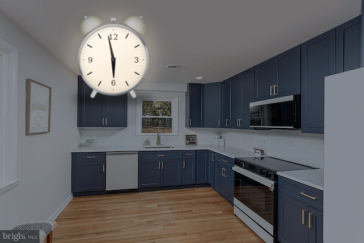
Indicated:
**5:58**
